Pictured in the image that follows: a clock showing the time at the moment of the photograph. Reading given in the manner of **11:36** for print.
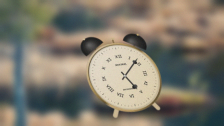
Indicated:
**5:08**
